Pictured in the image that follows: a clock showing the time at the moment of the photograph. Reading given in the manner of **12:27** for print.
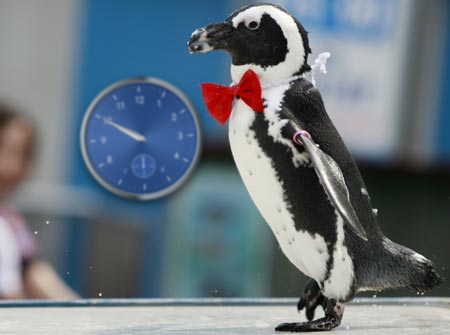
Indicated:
**9:50**
